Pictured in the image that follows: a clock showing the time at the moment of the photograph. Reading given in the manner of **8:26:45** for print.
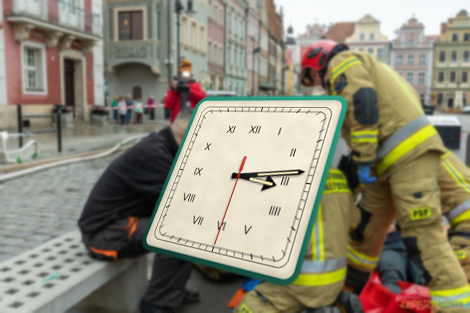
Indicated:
**3:13:30**
